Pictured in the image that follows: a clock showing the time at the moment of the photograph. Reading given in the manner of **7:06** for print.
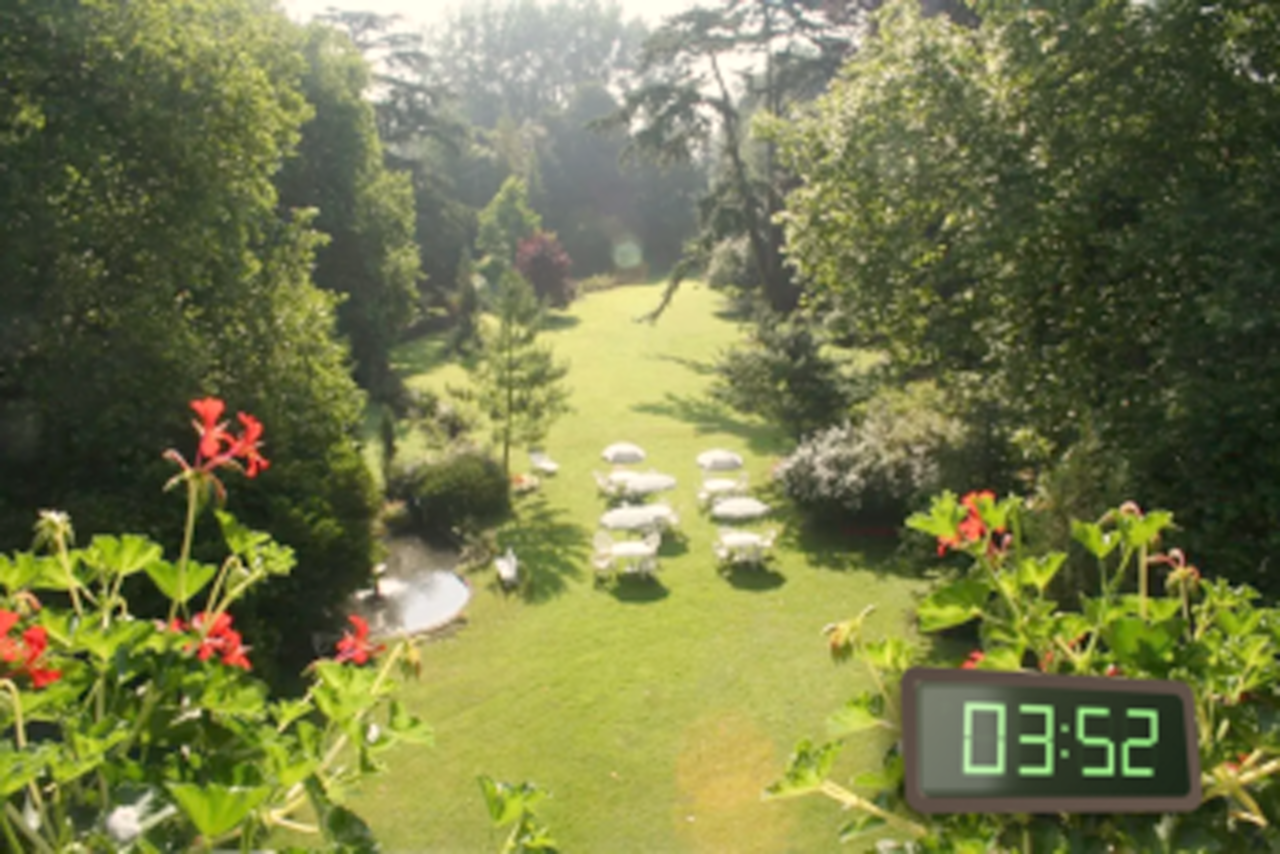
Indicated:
**3:52**
